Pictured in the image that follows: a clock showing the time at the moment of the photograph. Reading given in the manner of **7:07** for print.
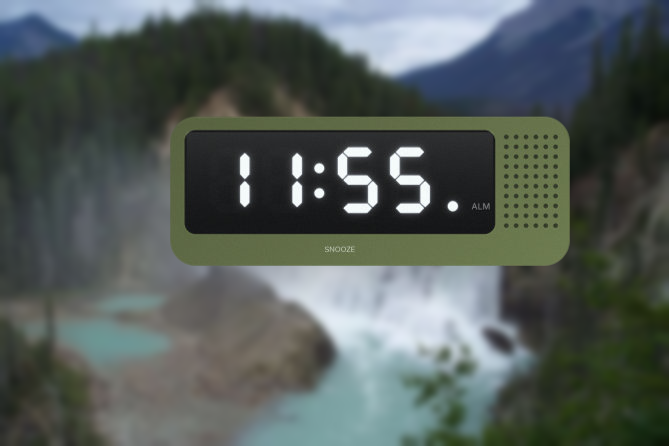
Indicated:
**11:55**
